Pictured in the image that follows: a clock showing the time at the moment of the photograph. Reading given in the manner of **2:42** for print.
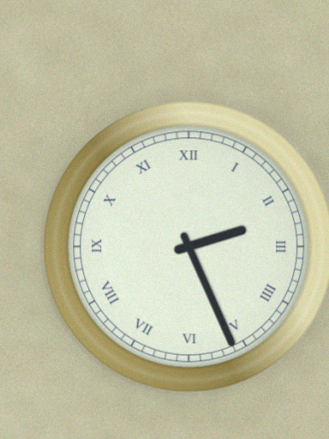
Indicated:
**2:26**
